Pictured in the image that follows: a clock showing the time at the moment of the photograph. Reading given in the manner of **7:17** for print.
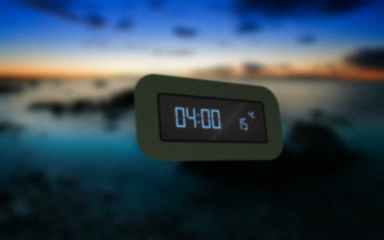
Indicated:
**4:00**
